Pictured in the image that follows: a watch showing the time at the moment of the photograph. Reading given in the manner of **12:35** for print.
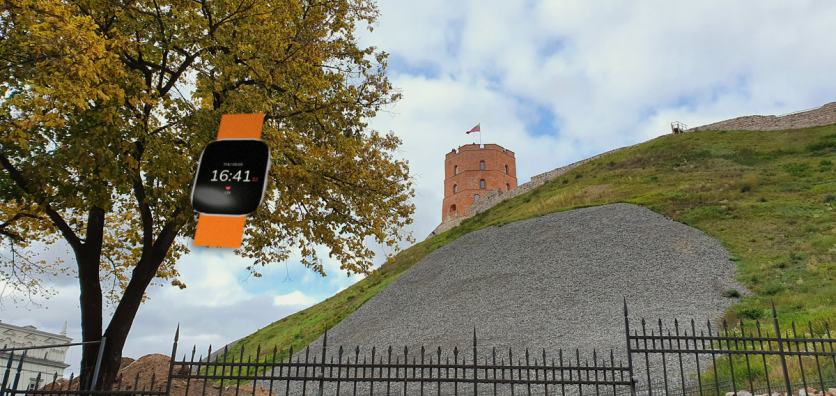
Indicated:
**16:41**
